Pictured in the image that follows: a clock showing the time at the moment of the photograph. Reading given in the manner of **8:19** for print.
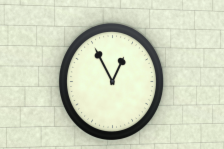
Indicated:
**12:55**
